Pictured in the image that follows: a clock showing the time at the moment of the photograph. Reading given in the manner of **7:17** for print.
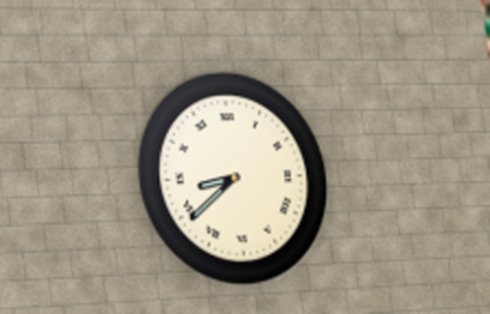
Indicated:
**8:39**
